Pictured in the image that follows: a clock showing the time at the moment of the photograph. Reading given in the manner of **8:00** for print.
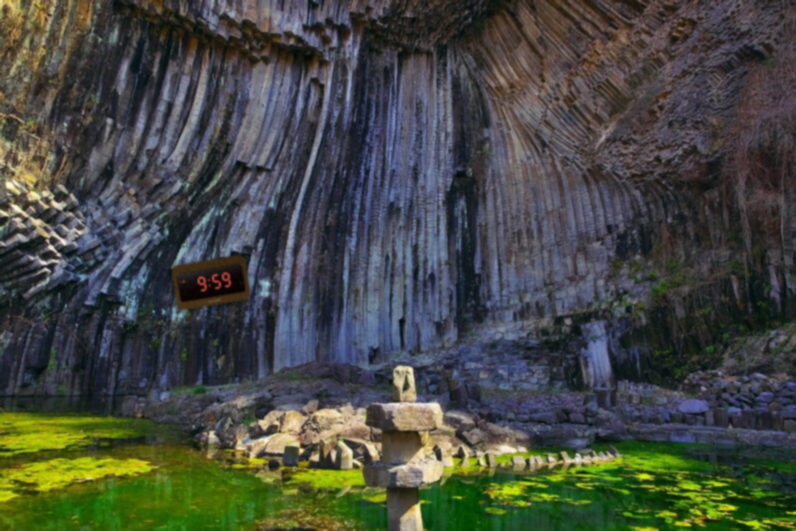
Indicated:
**9:59**
